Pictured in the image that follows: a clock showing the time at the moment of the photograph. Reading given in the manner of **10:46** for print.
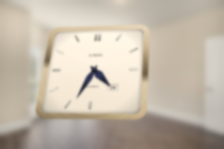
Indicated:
**4:34**
